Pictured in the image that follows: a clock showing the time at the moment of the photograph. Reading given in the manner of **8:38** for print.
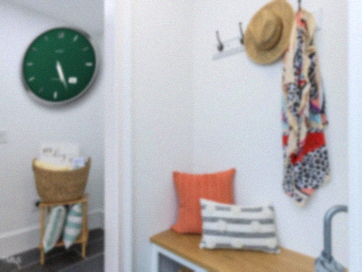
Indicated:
**5:26**
